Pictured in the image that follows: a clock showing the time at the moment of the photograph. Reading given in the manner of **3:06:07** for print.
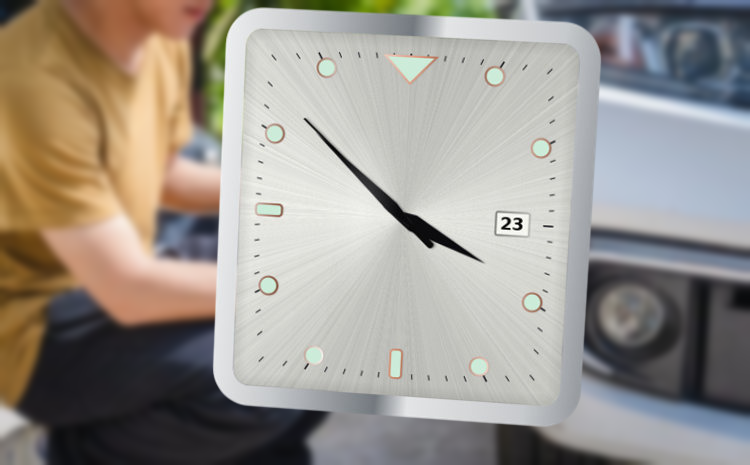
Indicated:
**3:51:52**
